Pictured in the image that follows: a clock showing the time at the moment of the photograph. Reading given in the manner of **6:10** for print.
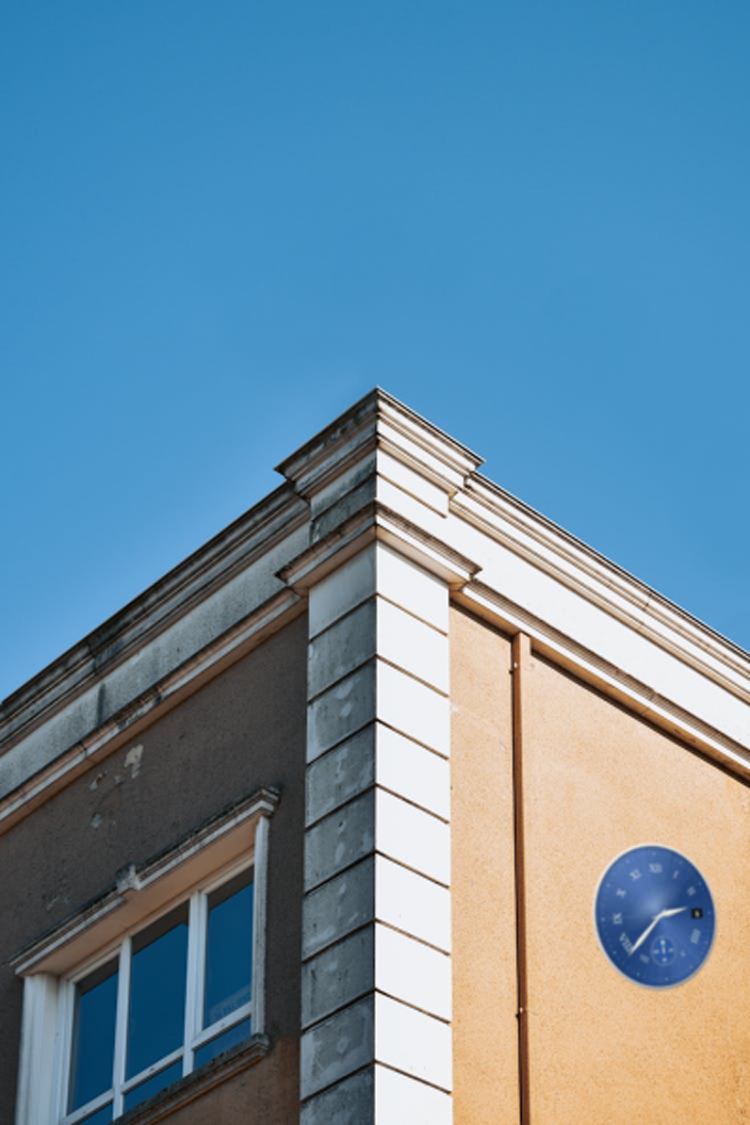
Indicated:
**2:38**
